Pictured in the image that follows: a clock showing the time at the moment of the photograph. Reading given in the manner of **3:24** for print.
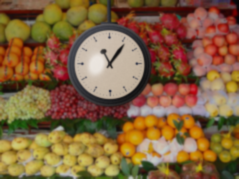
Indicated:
**11:06**
